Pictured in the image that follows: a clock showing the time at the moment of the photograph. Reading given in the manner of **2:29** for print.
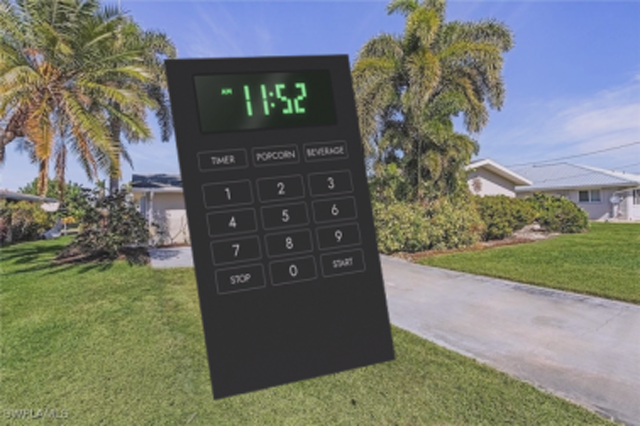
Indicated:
**11:52**
